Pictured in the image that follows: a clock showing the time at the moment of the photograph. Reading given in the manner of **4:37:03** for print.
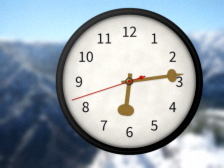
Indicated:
**6:13:42**
